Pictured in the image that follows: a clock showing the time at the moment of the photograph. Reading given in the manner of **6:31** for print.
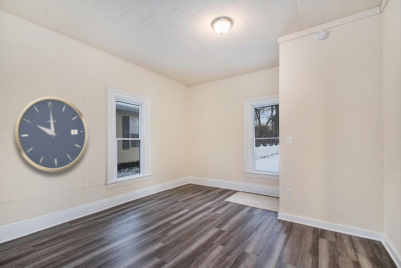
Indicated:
**10:00**
